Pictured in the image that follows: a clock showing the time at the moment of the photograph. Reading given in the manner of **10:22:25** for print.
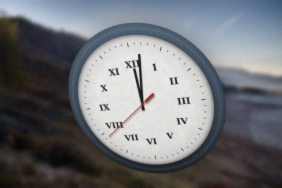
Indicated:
**12:01:39**
